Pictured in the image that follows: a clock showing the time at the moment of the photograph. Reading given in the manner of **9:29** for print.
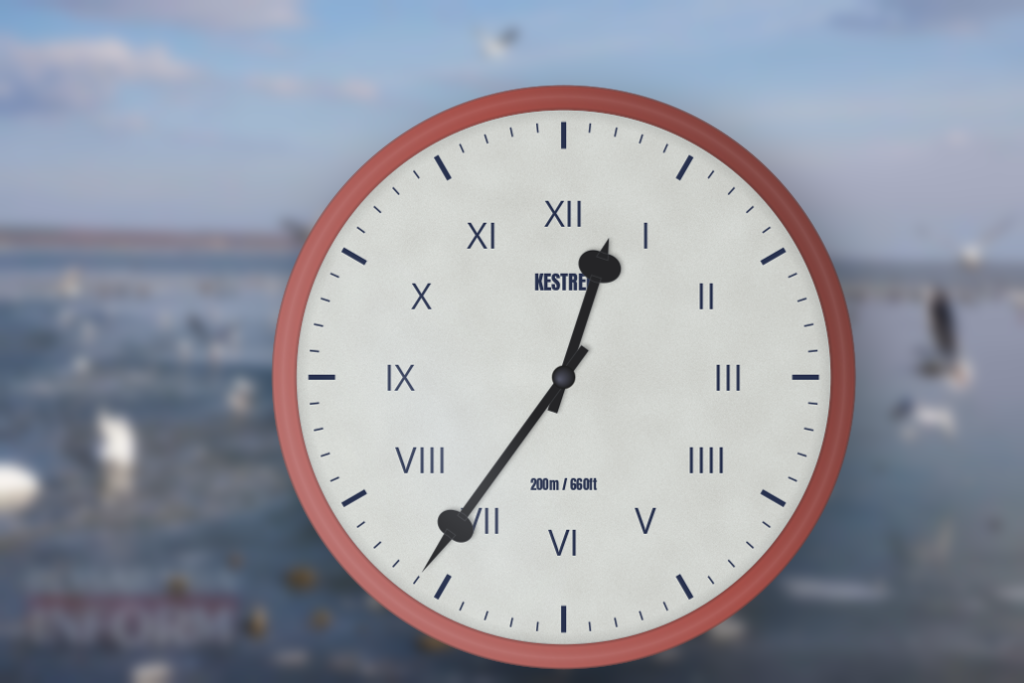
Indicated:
**12:36**
